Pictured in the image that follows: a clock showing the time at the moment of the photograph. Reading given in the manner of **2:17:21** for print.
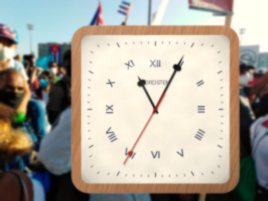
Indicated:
**11:04:35**
